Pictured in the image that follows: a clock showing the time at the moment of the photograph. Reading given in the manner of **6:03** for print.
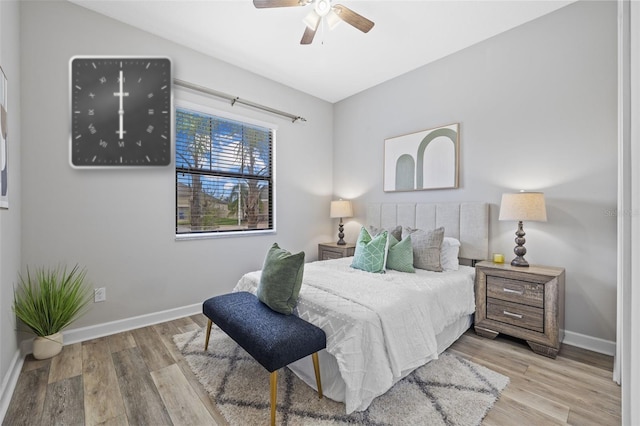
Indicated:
**6:00**
